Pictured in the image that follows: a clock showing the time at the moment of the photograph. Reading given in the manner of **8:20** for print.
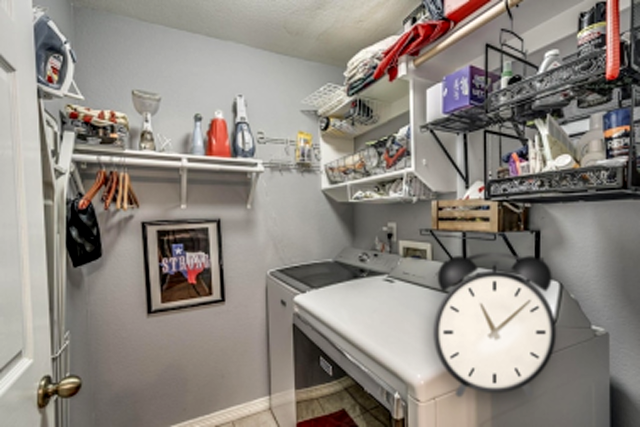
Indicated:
**11:08**
